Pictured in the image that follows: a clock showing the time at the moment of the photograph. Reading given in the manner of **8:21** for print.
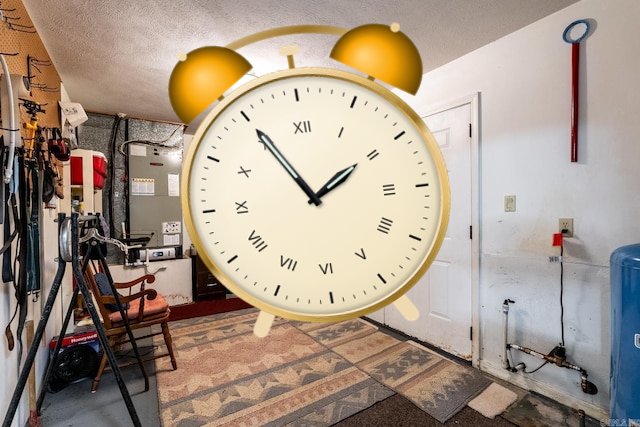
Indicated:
**1:55**
